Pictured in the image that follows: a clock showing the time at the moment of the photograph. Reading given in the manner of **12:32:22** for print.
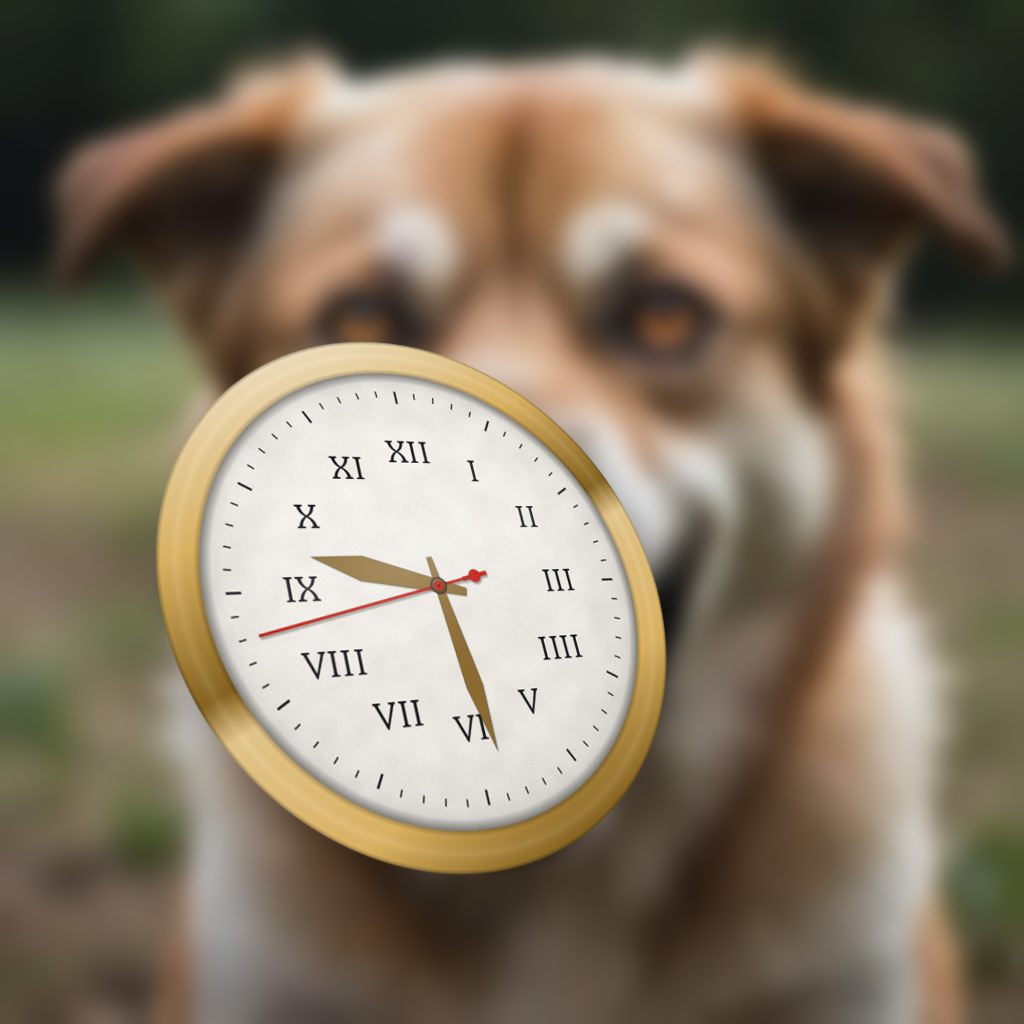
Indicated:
**9:28:43**
